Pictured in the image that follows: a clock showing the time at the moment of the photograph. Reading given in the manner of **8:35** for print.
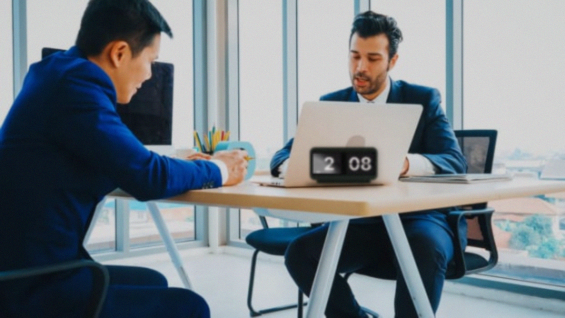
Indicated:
**2:08**
